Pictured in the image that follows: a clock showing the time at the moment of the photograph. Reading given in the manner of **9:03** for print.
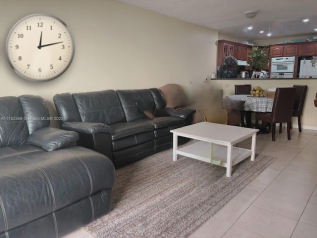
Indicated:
**12:13**
